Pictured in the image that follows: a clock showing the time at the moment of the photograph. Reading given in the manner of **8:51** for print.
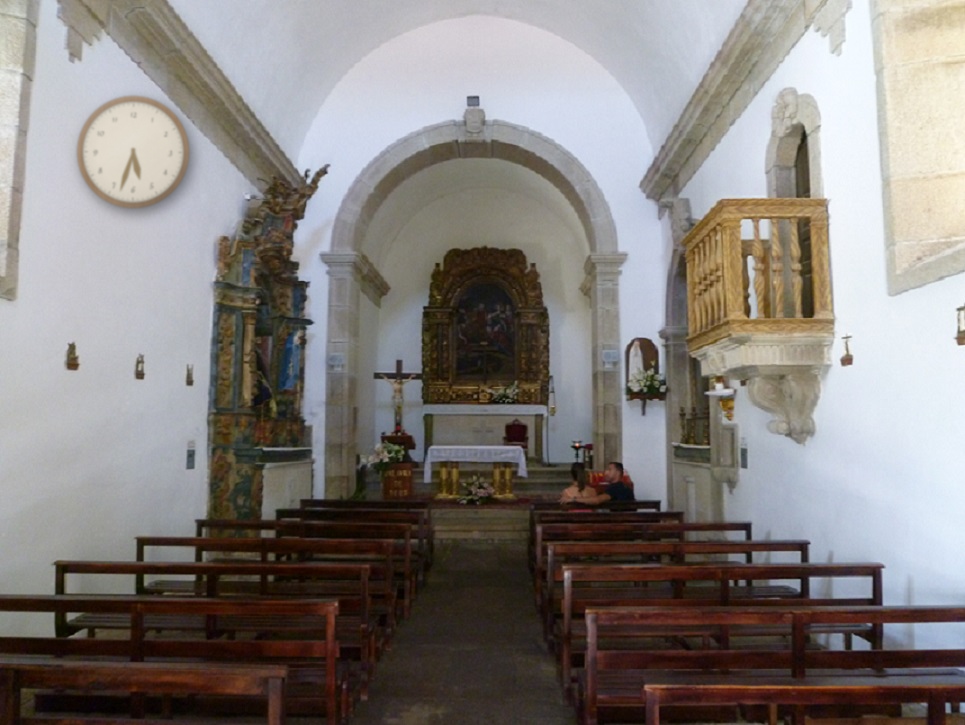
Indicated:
**5:33**
